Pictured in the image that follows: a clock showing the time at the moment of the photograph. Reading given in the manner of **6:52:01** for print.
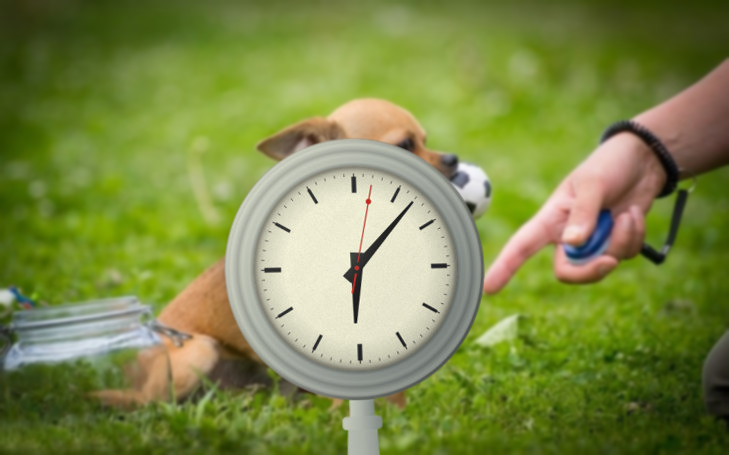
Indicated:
**6:07:02**
